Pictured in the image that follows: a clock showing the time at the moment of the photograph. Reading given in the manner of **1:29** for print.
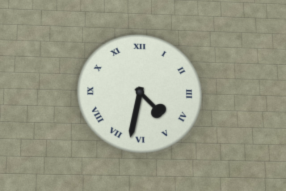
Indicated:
**4:32**
